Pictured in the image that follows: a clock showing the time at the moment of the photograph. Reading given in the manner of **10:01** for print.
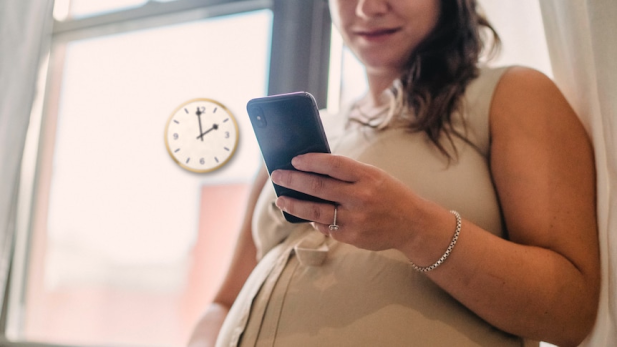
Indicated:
**1:59**
